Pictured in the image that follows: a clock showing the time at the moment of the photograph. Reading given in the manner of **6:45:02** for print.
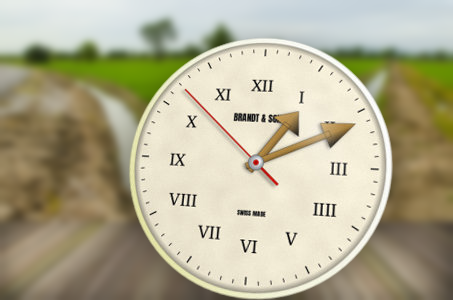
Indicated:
**1:10:52**
